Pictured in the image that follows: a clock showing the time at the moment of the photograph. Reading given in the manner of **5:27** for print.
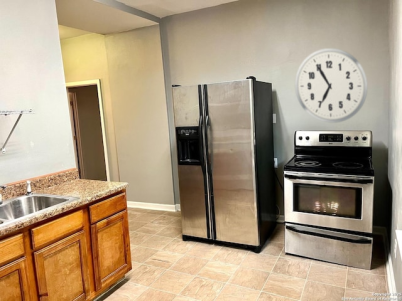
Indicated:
**6:55**
